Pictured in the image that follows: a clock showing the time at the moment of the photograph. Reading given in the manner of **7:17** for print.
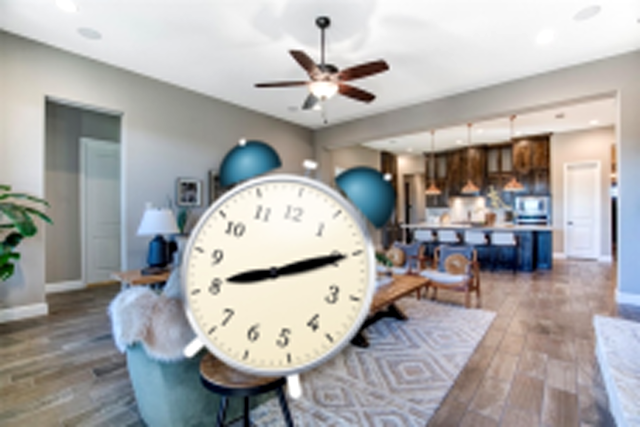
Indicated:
**8:10**
